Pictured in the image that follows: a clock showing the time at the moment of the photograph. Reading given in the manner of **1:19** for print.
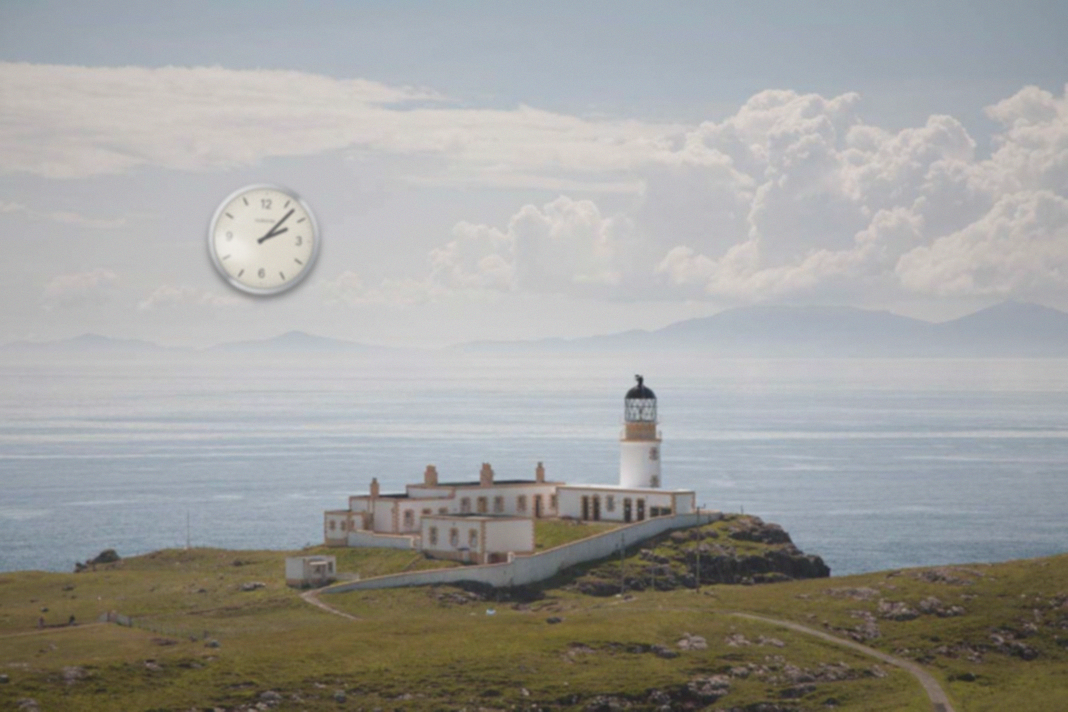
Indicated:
**2:07**
